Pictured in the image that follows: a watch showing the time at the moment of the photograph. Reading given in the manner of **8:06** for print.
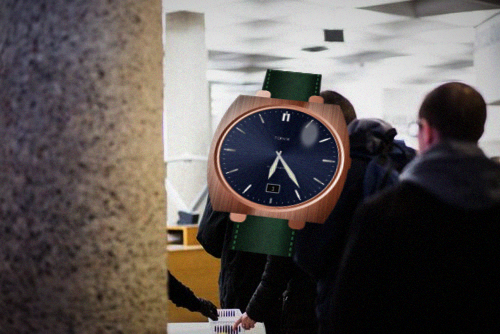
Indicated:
**6:24**
